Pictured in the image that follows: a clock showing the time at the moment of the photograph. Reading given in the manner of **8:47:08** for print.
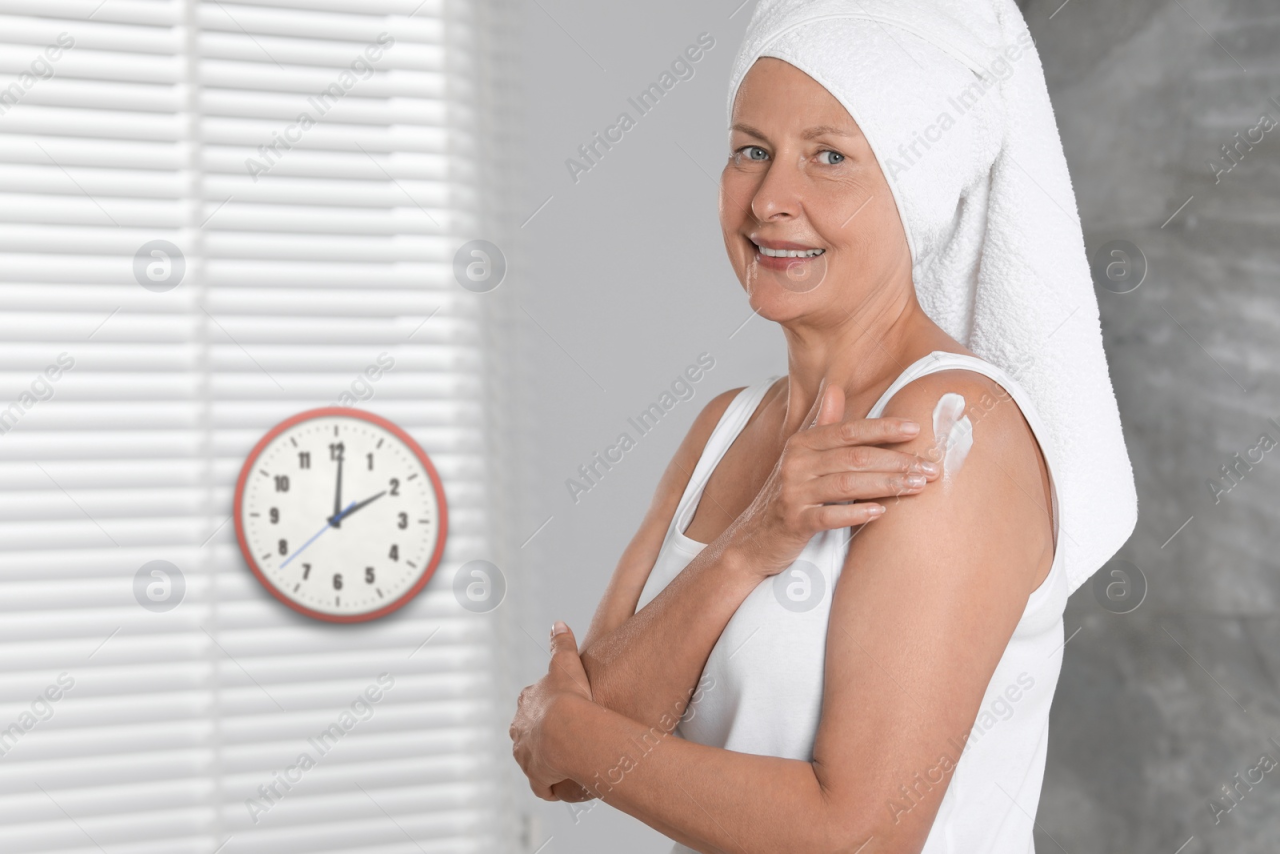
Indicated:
**2:00:38**
